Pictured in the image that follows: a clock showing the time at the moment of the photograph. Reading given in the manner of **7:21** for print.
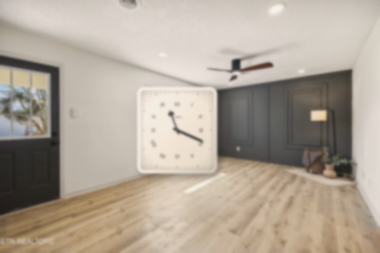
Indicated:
**11:19**
